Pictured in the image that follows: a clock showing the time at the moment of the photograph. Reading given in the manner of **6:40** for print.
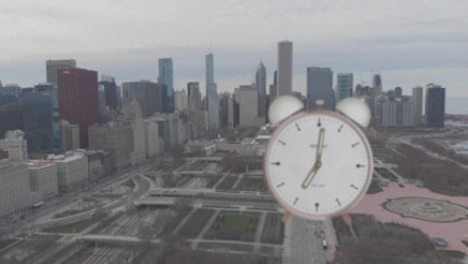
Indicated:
**7:01**
